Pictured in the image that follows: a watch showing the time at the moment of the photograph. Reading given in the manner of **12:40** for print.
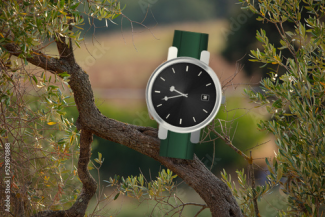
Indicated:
**9:42**
